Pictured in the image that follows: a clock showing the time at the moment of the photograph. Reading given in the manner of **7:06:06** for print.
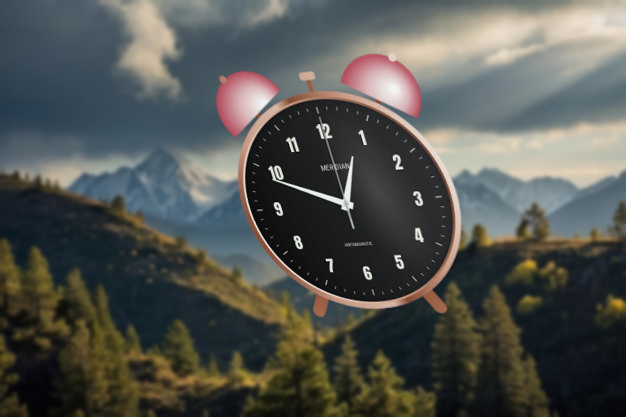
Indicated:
**12:49:00**
